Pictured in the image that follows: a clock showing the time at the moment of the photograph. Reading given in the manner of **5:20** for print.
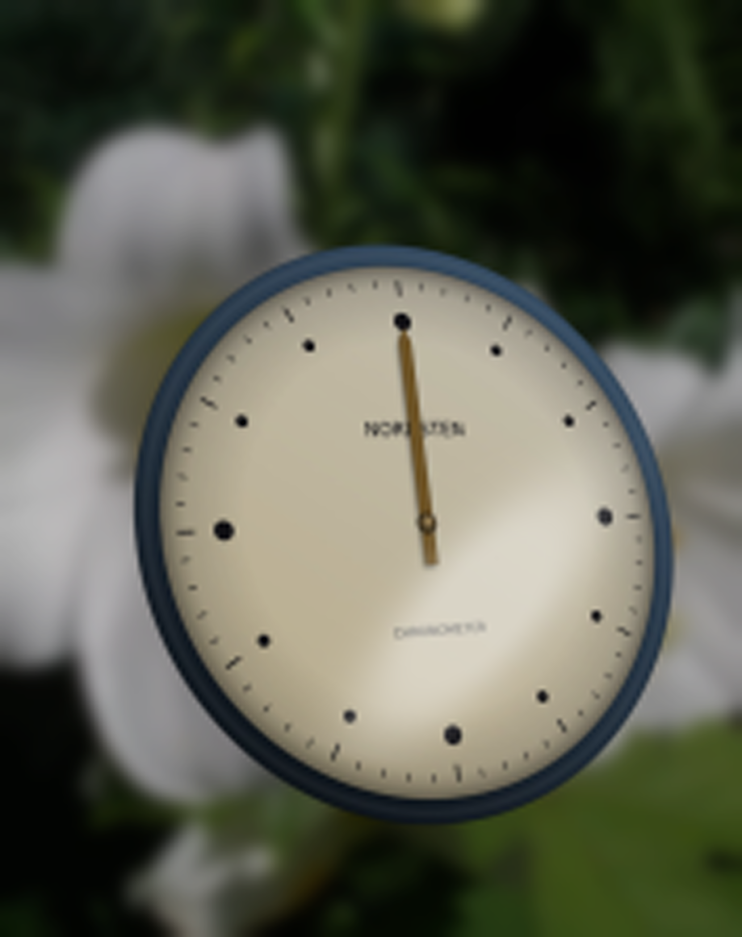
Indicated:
**12:00**
